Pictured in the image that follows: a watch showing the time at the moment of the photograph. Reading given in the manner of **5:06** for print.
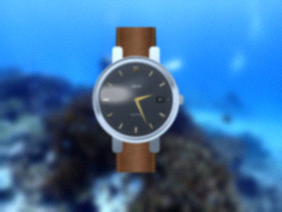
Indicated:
**2:26**
